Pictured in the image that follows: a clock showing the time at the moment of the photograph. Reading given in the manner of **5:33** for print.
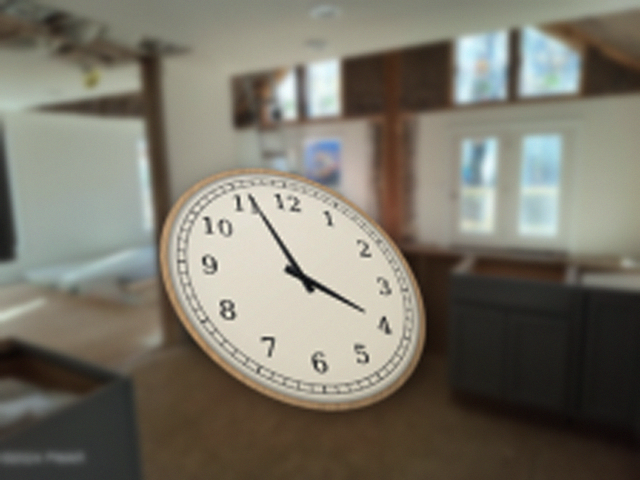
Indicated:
**3:56**
